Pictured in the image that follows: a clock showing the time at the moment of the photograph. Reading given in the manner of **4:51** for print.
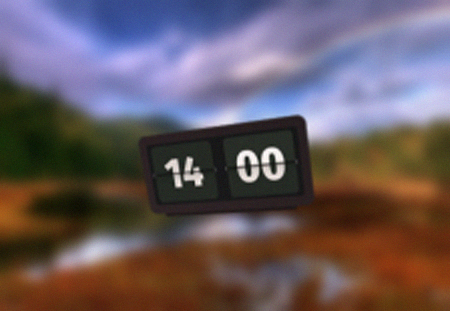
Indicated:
**14:00**
